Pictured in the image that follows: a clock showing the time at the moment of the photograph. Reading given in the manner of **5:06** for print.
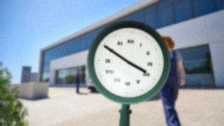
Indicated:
**3:50**
